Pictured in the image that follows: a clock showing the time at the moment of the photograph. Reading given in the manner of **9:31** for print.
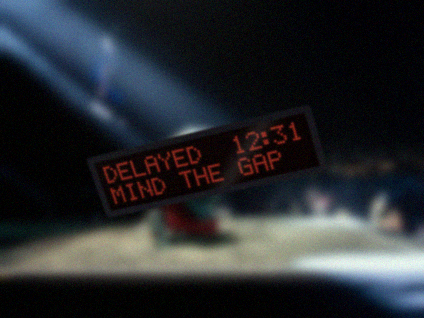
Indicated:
**12:31**
